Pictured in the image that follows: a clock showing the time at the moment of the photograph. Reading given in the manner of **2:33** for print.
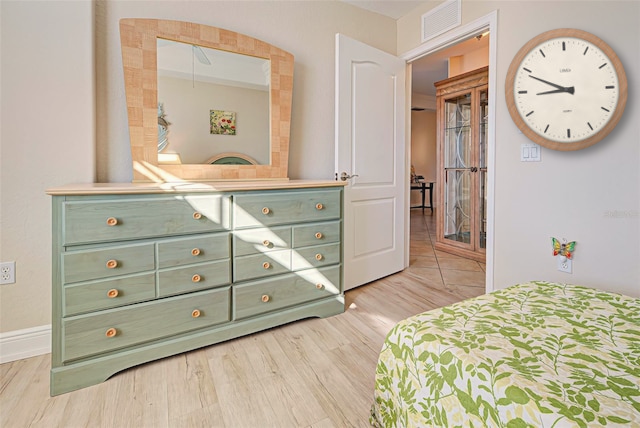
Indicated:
**8:49**
